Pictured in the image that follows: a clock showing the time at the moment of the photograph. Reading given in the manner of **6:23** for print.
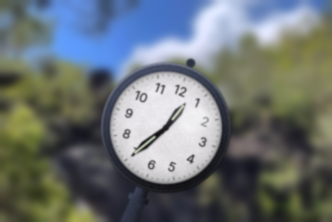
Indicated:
**12:35**
